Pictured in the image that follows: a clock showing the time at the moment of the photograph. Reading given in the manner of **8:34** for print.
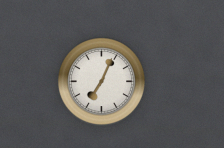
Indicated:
**7:04**
